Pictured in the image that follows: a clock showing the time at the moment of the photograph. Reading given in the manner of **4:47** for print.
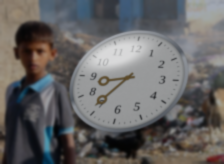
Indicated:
**8:36**
